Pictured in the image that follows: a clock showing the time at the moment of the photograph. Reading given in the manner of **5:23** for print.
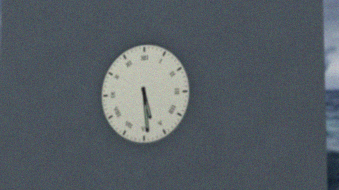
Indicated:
**5:29**
